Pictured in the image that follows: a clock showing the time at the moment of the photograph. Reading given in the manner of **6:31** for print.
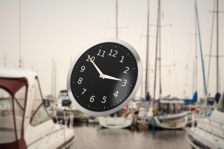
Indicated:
**2:50**
